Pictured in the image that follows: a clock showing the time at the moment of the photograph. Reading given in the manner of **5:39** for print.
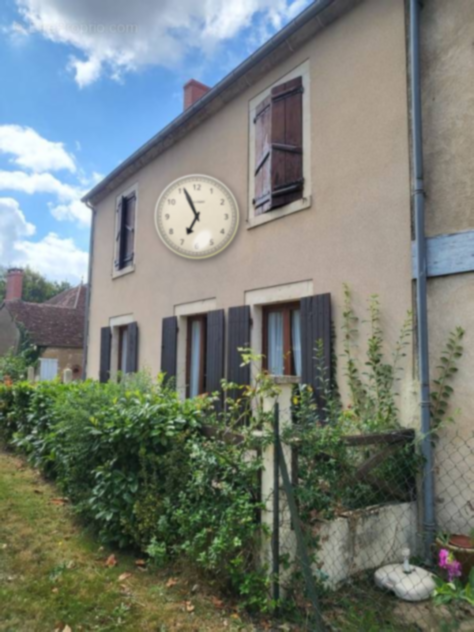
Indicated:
**6:56**
